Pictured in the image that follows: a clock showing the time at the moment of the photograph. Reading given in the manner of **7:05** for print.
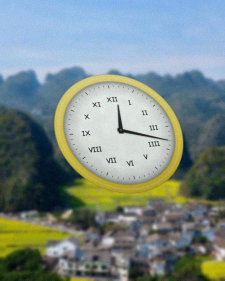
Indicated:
**12:18**
